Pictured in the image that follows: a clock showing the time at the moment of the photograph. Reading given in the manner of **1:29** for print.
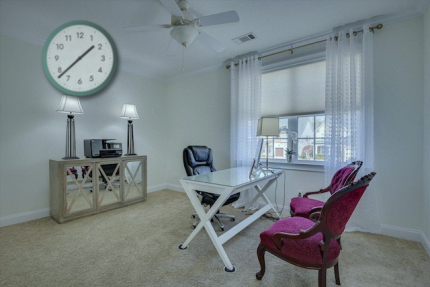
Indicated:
**1:38**
